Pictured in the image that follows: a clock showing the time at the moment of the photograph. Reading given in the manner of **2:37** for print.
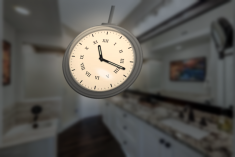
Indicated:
**11:18**
